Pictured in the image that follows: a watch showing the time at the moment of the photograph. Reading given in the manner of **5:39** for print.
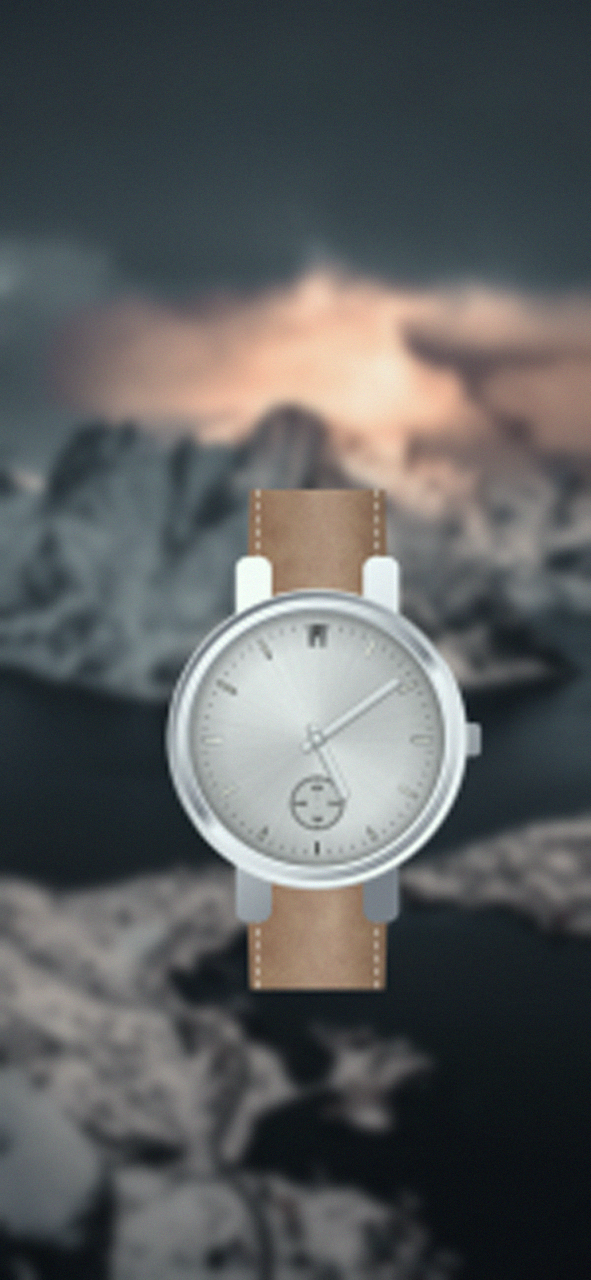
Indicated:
**5:09**
